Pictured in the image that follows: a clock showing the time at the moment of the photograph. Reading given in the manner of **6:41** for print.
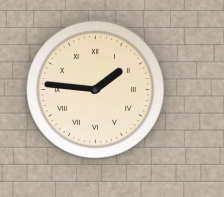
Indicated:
**1:46**
